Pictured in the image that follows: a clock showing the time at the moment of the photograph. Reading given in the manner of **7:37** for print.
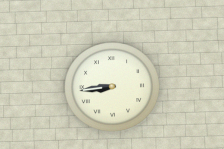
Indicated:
**8:44**
